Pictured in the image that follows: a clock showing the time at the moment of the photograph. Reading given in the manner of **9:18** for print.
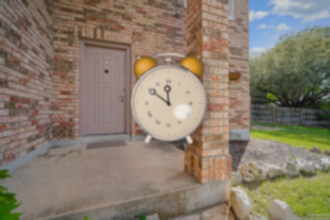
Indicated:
**11:51**
